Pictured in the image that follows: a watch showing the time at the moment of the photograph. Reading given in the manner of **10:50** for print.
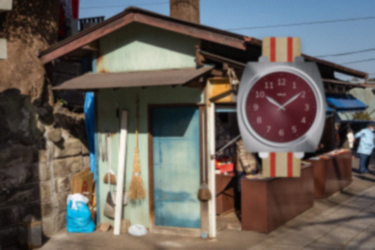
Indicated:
**10:09**
